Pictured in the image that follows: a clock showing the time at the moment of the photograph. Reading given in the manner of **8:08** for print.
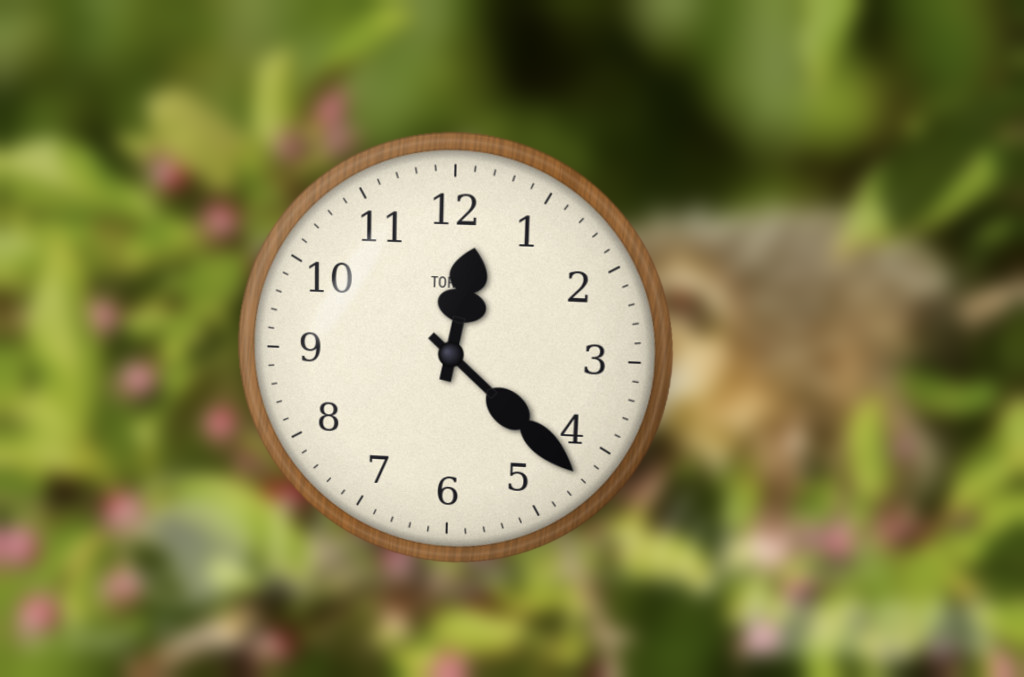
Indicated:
**12:22**
